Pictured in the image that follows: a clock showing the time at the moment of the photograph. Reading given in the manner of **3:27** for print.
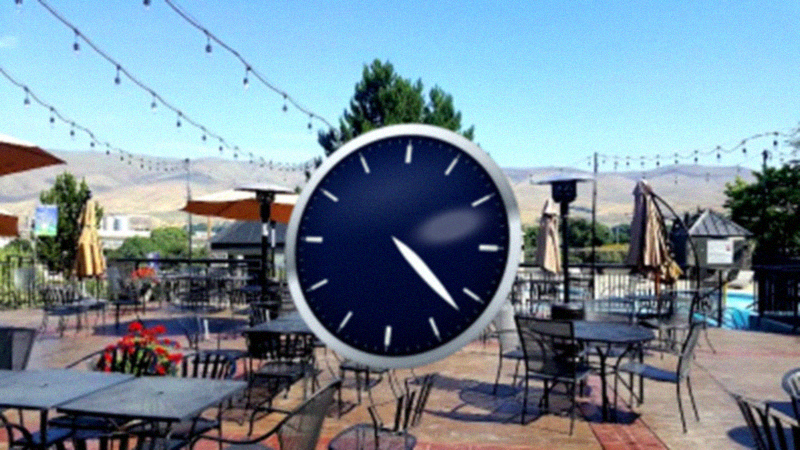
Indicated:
**4:22**
